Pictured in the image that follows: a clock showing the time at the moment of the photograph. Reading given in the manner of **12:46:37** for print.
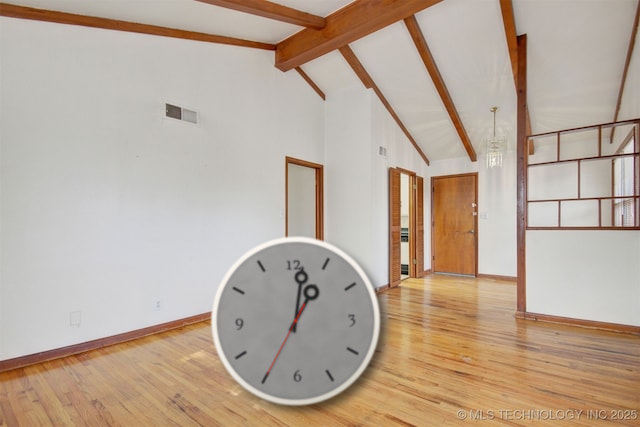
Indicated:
**1:01:35**
